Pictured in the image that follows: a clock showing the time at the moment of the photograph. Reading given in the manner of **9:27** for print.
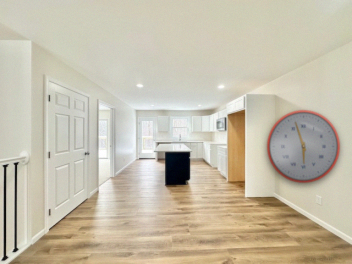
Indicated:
**5:57**
